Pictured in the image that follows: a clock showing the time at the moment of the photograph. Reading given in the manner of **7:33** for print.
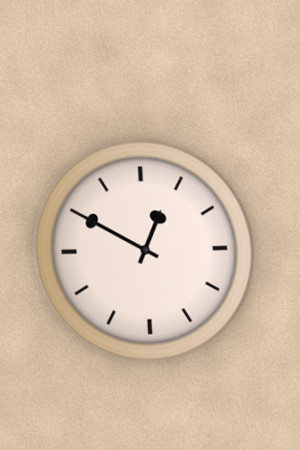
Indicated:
**12:50**
